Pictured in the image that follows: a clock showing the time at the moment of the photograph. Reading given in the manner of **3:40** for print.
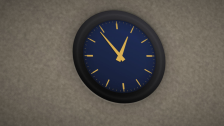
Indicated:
**12:54**
